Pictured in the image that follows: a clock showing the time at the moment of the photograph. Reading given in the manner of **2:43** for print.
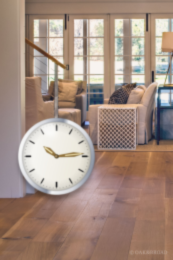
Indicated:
**10:14**
